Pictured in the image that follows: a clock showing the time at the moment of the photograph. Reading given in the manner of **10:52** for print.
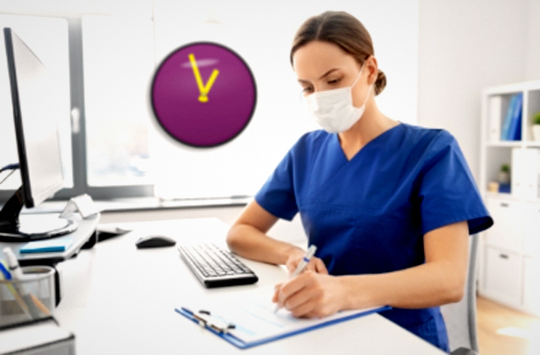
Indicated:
**12:57**
